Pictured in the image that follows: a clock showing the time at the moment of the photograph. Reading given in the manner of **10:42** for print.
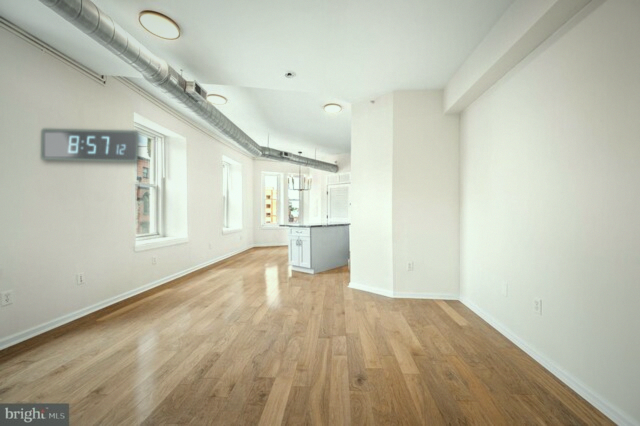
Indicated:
**8:57**
